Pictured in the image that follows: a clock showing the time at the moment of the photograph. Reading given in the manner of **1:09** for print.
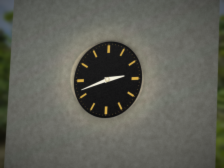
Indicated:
**2:42**
